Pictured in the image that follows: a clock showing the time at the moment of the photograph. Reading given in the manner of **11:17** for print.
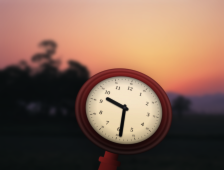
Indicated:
**9:29**
